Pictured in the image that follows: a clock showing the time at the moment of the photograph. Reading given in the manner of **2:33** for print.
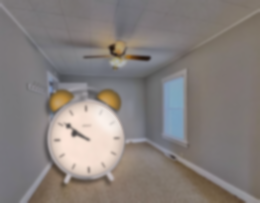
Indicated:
**9:51**
